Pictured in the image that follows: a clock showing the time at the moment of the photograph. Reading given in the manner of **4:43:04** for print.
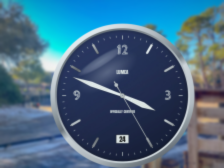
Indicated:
**3:48:25**
